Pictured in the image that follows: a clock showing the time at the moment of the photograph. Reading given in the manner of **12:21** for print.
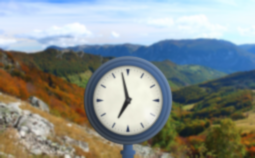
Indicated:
**6:58**
